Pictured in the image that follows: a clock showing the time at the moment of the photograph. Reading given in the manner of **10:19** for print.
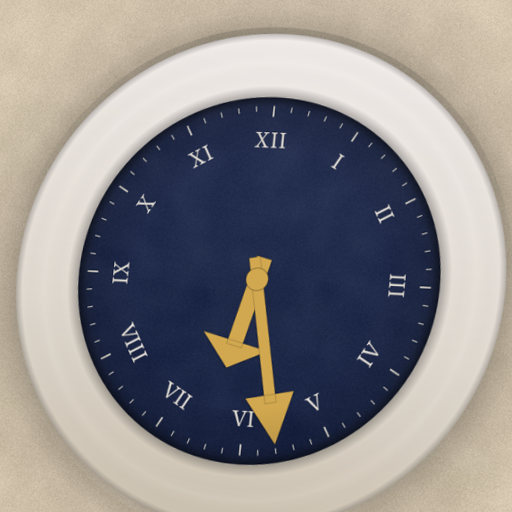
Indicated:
**6:28**
